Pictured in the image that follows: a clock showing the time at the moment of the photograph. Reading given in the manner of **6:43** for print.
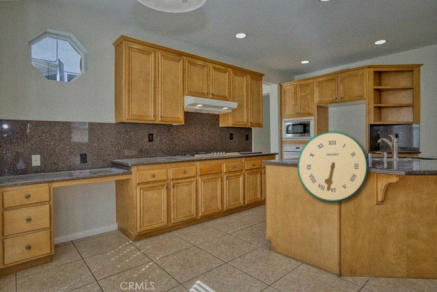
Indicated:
**6:32**
